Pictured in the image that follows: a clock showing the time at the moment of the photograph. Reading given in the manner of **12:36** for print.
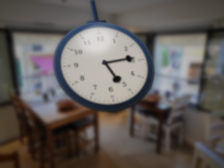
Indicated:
**5:14**
